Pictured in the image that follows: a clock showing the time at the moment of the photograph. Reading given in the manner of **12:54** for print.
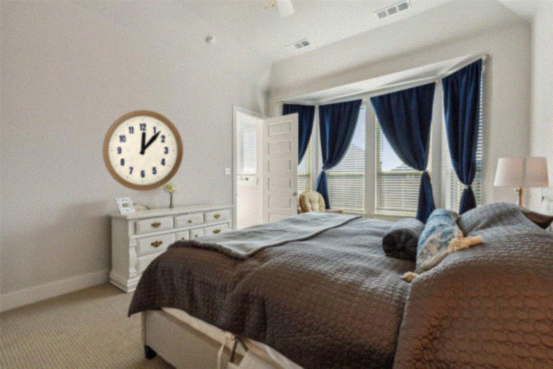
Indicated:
**12:07**
